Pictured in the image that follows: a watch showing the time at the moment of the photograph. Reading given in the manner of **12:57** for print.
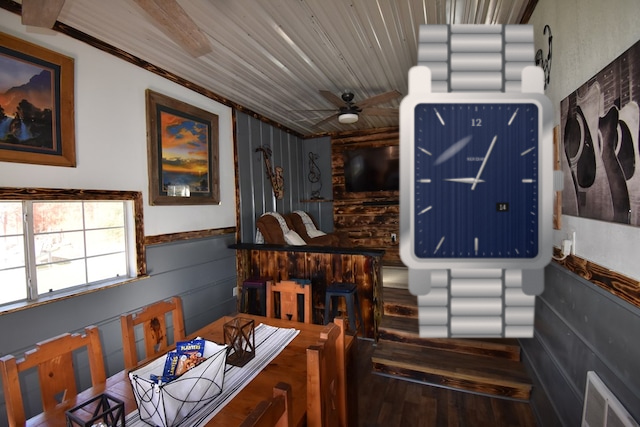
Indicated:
**9:04**
